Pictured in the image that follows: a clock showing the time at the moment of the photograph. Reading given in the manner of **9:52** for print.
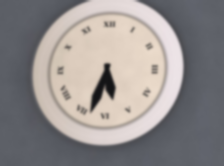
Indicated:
**5:33**
